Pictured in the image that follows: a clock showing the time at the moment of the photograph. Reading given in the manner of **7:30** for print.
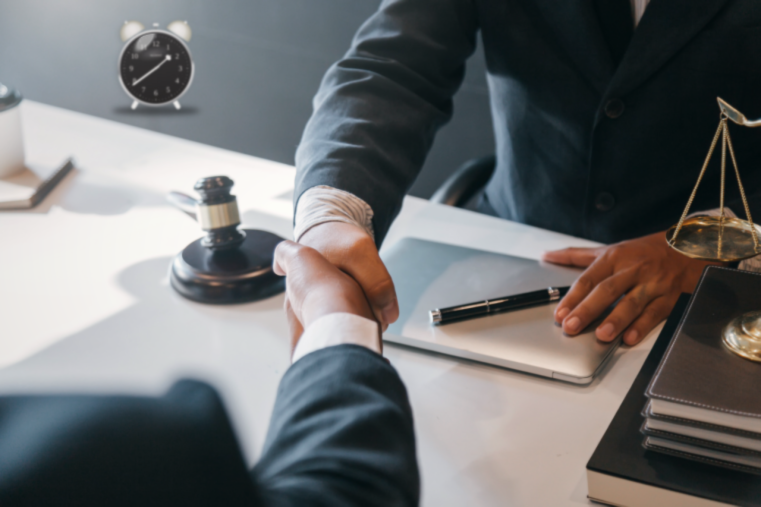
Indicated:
**1:39**
